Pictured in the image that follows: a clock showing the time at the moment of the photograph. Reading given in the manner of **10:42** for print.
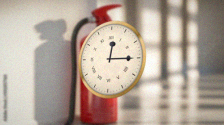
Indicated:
**12:15**
